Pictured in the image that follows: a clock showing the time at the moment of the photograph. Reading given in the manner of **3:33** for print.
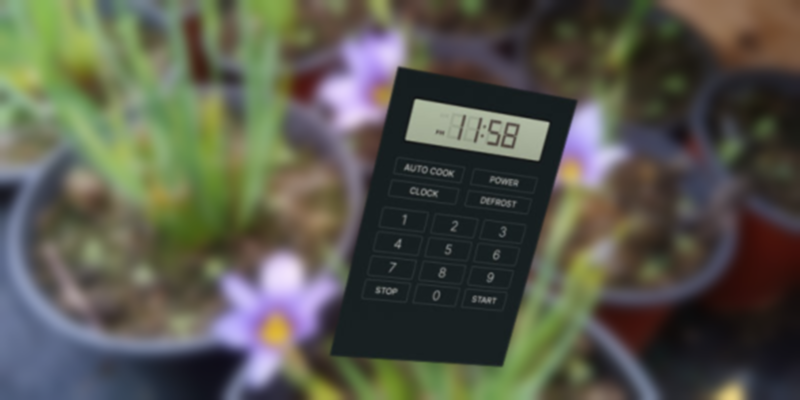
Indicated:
**11:58**
